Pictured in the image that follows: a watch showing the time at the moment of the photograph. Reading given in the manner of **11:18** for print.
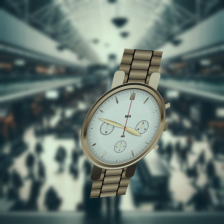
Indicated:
**3:48**
